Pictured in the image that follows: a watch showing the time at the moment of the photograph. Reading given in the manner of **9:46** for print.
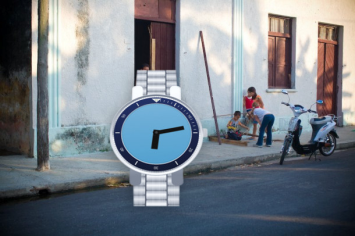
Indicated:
**6:13**
